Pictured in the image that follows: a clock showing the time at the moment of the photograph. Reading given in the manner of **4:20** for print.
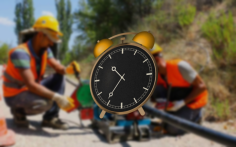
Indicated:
**10:36**
